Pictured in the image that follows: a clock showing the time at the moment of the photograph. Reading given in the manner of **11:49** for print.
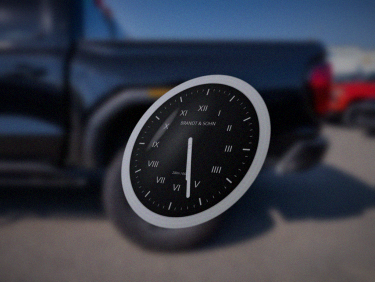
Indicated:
**5:27**
